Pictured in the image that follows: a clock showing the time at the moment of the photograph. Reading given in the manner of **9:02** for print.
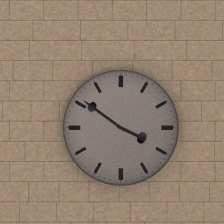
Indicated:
**3:51**
